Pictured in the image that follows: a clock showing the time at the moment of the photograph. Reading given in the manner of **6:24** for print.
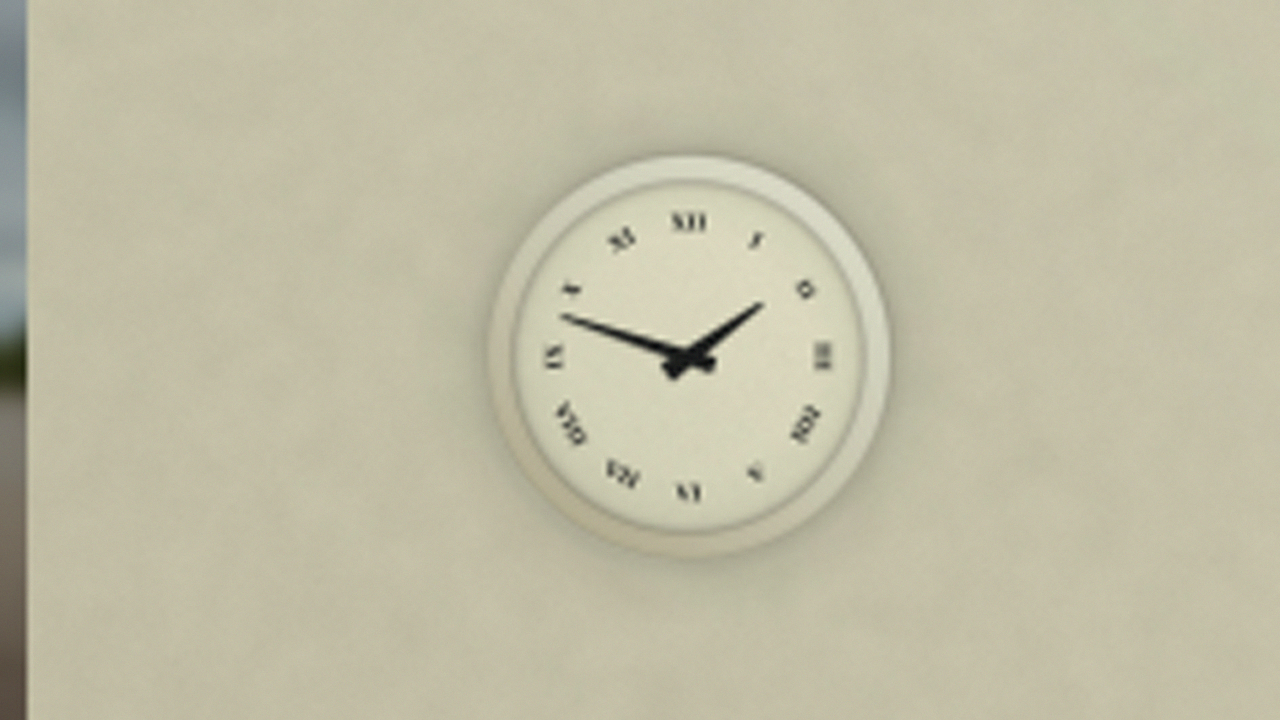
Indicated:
**1:48**
